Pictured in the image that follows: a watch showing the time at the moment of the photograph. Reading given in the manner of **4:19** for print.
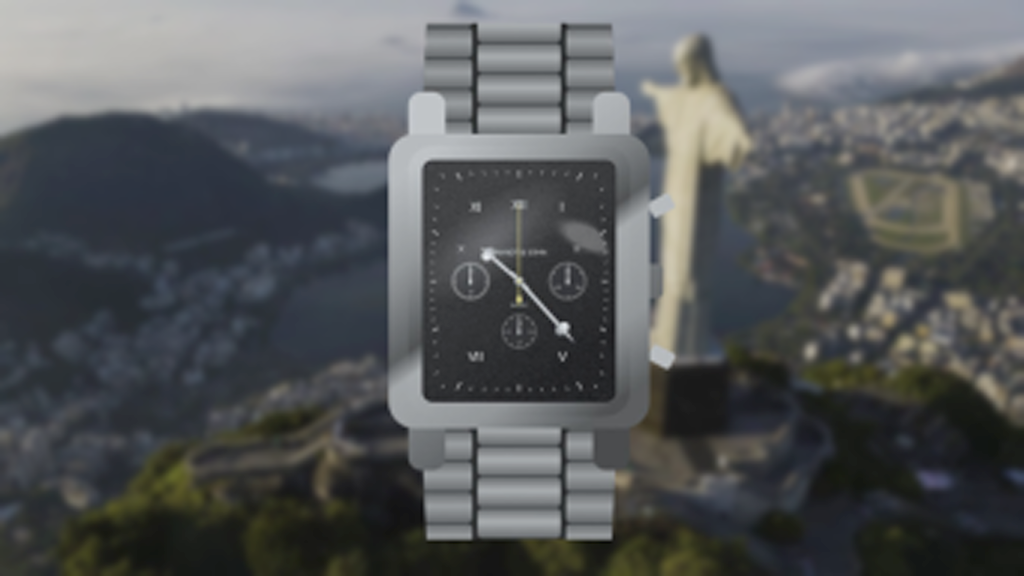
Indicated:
**10:23**
